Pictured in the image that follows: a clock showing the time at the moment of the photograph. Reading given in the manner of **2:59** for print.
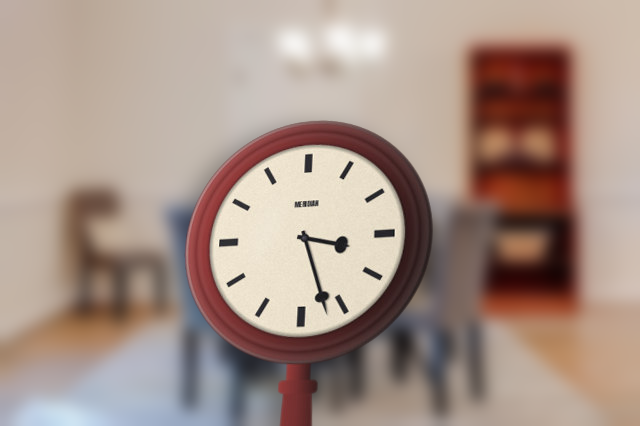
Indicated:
**3:27**
